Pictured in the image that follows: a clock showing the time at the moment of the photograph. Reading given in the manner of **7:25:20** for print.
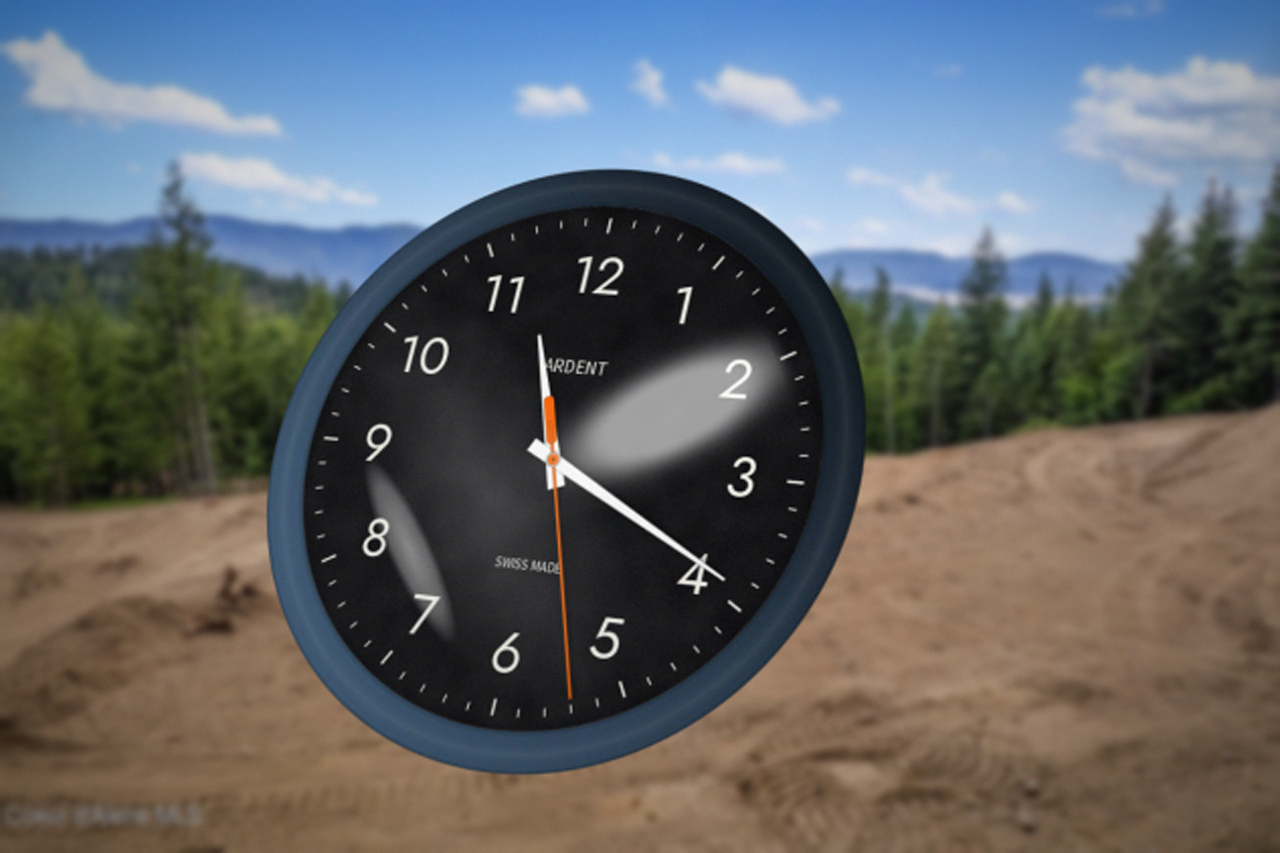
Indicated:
**11:19:27**
